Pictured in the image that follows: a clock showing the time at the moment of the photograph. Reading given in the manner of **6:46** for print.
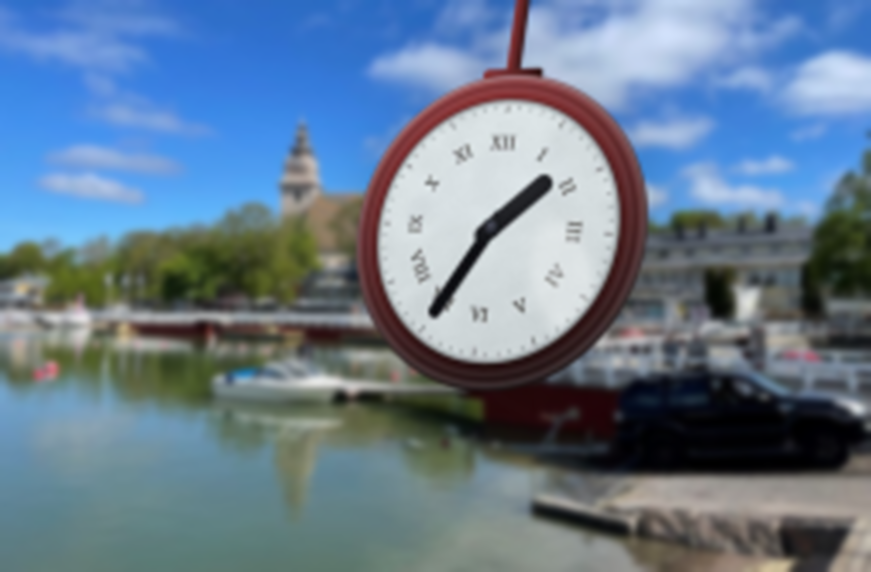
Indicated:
**1:35**
